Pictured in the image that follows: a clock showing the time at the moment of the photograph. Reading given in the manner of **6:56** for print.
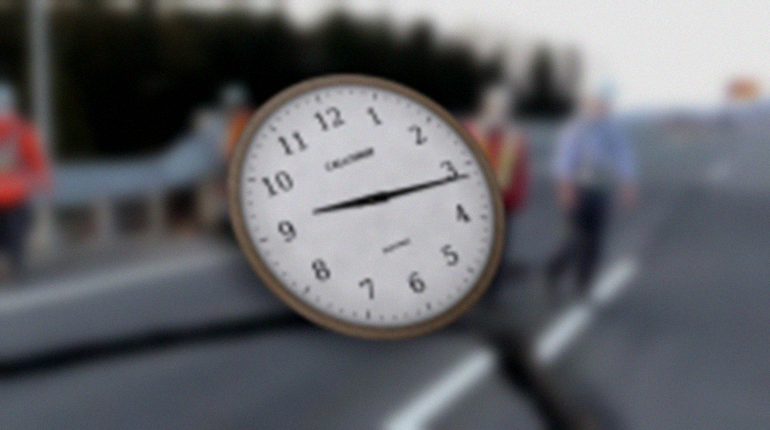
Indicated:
**9:16**
